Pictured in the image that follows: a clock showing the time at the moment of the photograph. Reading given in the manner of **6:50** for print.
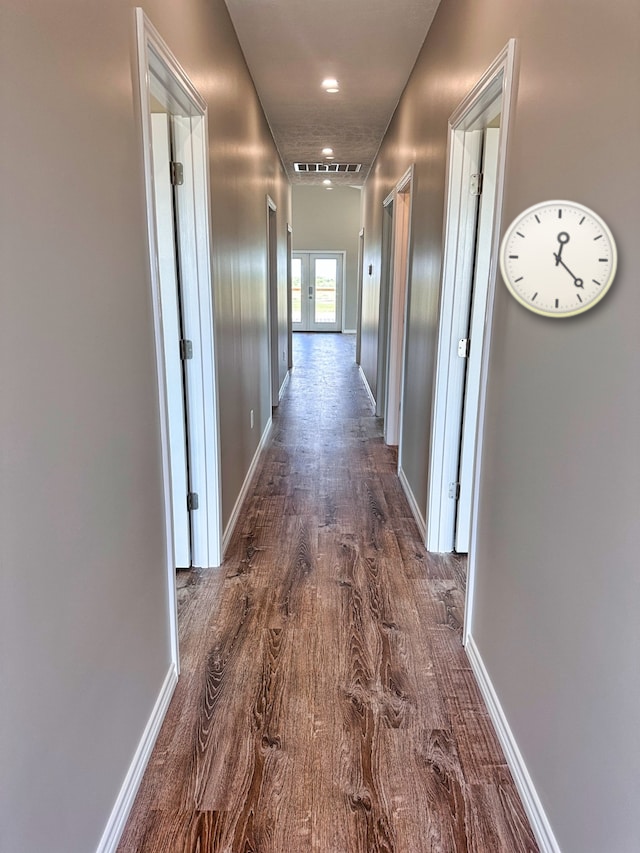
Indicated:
**12:23**
